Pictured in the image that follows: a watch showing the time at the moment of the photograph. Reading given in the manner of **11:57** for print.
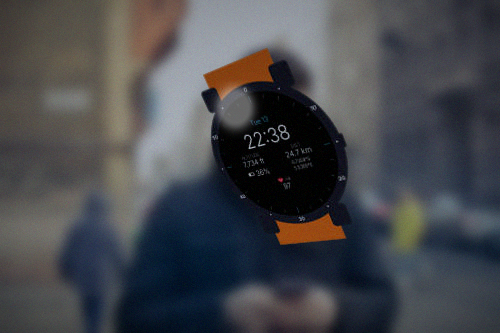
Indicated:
**22:38**
